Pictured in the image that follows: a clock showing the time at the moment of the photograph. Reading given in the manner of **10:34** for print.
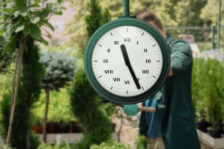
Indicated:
**11:26**
